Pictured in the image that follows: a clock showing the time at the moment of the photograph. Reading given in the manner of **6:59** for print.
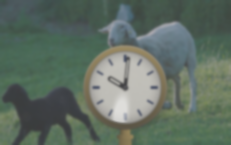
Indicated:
**10:01**
